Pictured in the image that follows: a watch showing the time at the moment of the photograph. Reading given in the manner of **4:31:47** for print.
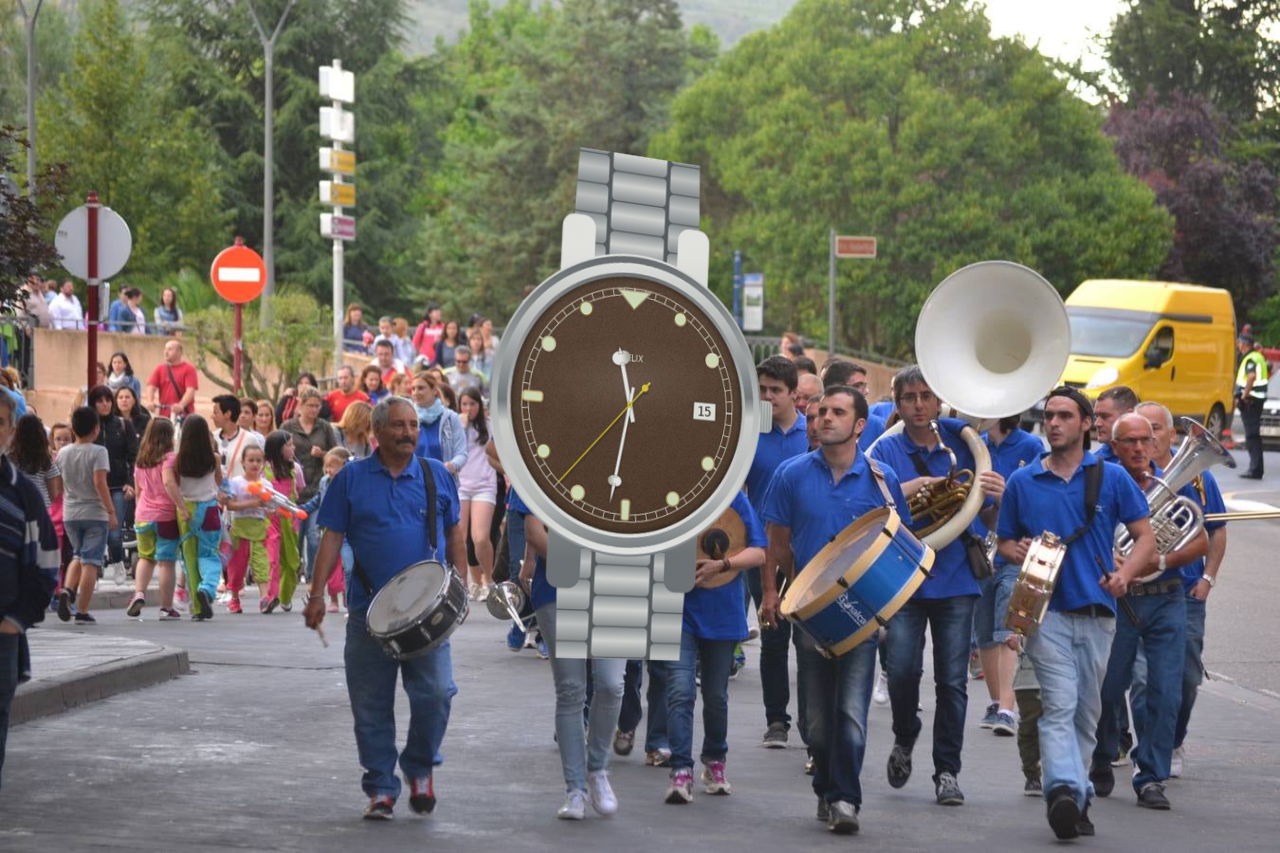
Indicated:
**11:31:37**
